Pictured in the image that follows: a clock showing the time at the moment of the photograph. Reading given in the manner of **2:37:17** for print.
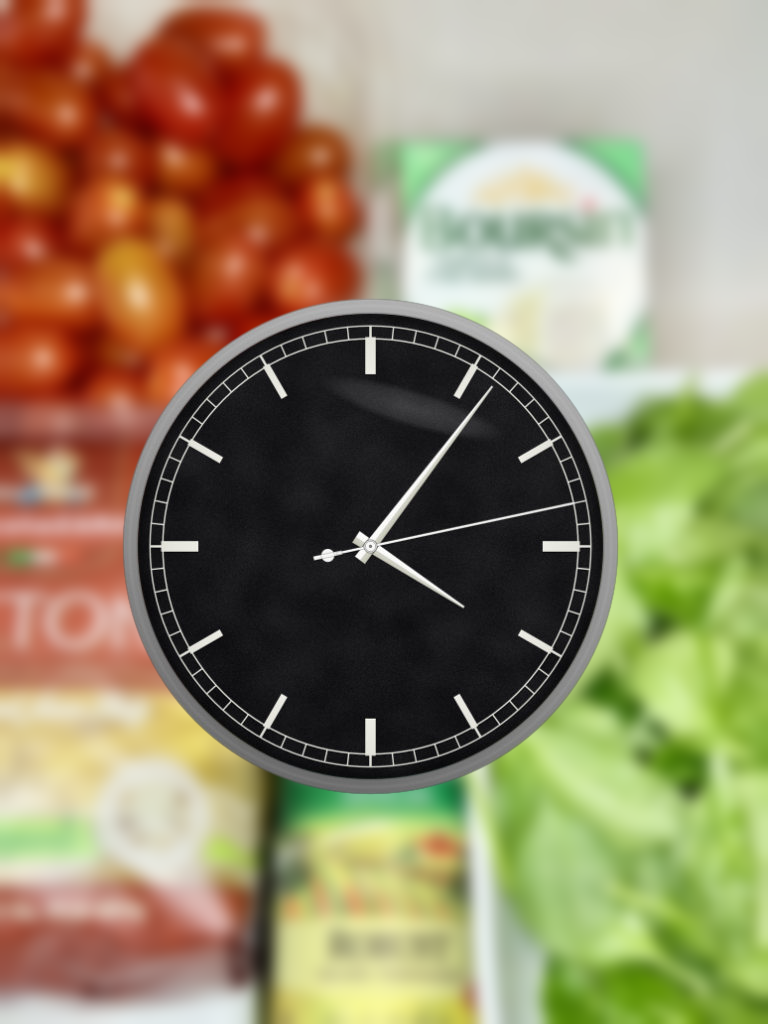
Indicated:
**4:06:13**
